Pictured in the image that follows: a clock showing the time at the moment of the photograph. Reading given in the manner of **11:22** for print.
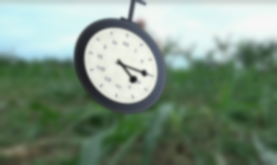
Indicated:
**4:15**
